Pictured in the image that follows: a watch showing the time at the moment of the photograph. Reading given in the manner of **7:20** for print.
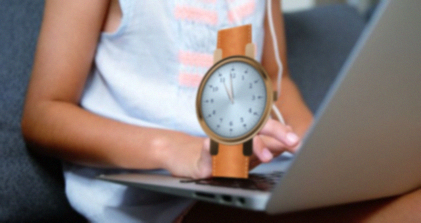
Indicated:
**10:59**
